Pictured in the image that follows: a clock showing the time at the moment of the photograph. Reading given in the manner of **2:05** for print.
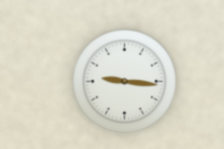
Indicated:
**9:16**
